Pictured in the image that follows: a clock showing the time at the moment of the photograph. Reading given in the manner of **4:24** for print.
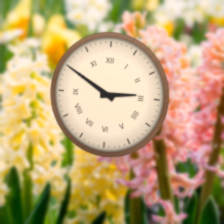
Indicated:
**2:50**
